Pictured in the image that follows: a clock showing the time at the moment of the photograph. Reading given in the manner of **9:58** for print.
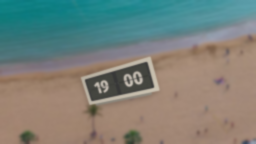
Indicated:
**19:00**
